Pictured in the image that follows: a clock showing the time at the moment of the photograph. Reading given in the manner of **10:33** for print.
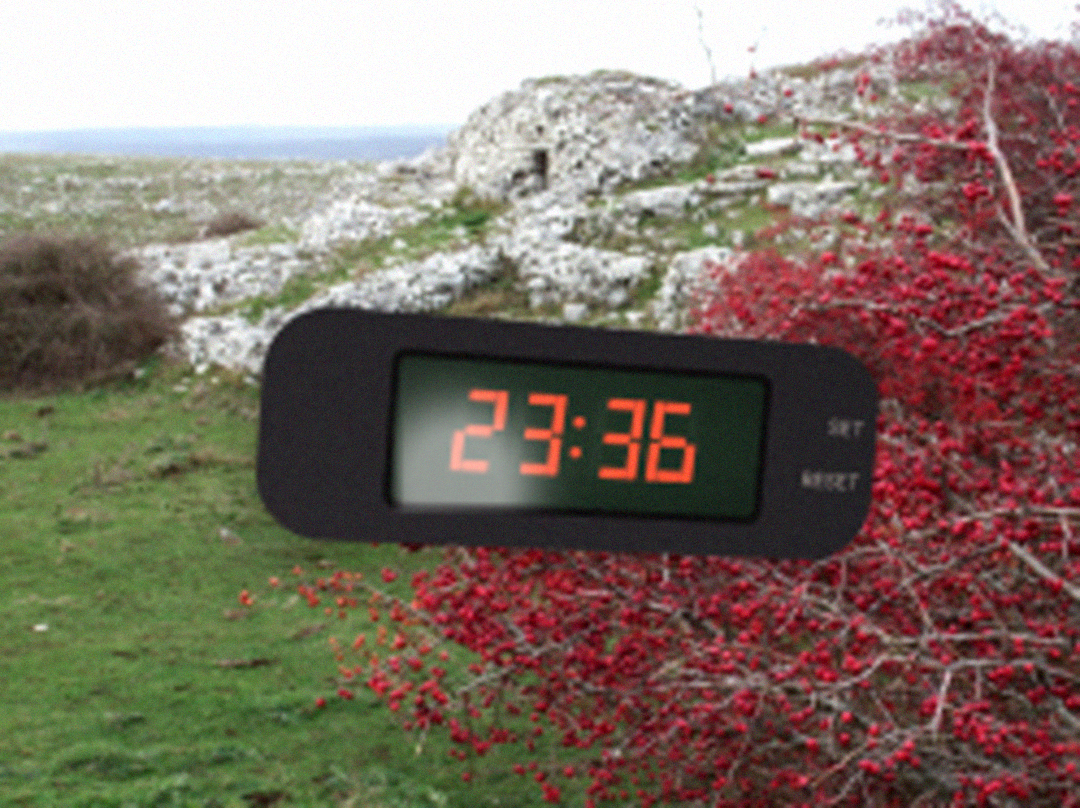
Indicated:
**23:36**
